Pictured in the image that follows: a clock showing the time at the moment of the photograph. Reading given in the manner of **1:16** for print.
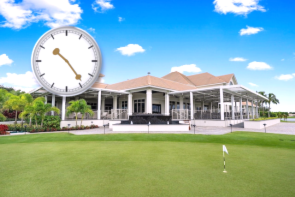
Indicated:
**10:24**
